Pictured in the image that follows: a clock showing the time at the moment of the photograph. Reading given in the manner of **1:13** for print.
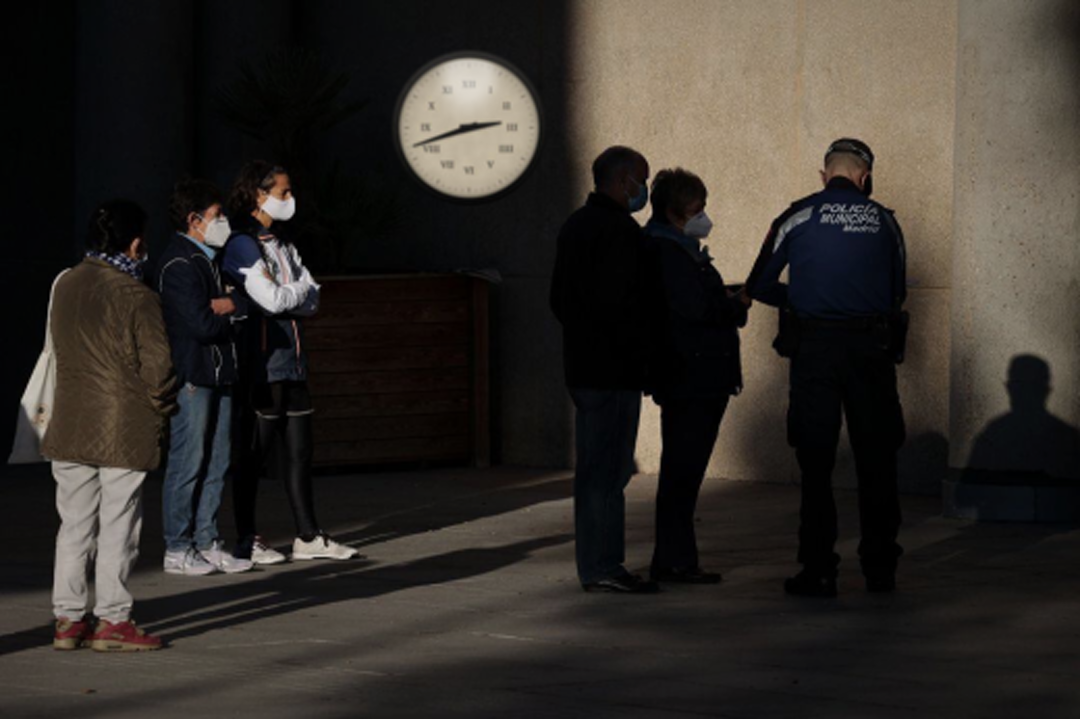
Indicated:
**2:42**
